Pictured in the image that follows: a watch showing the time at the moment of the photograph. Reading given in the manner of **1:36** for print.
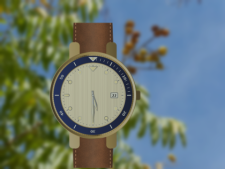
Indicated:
**5:30**
